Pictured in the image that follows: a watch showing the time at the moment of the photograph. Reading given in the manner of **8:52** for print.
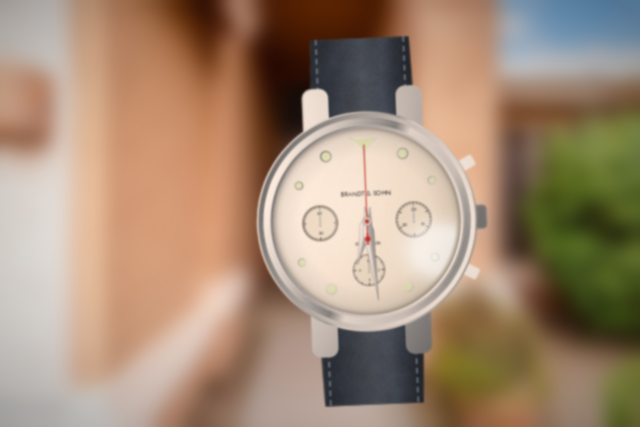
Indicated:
**6:29**
